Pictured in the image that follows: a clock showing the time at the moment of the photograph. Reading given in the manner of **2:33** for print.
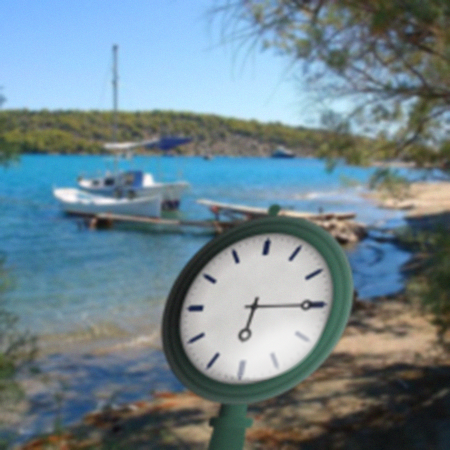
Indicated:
**6:15**
